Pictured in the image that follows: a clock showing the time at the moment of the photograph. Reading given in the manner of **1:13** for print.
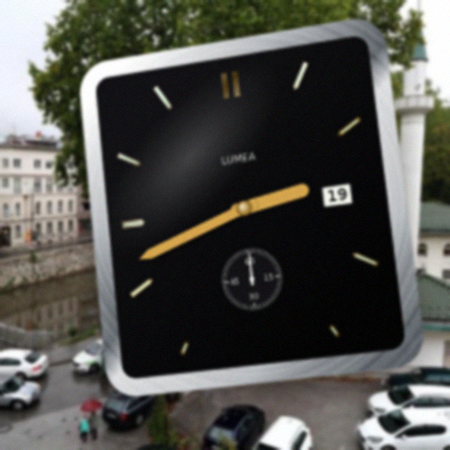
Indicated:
**2:42**
